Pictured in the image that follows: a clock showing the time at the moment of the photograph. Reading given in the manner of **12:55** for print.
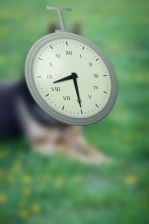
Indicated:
**8:30**
